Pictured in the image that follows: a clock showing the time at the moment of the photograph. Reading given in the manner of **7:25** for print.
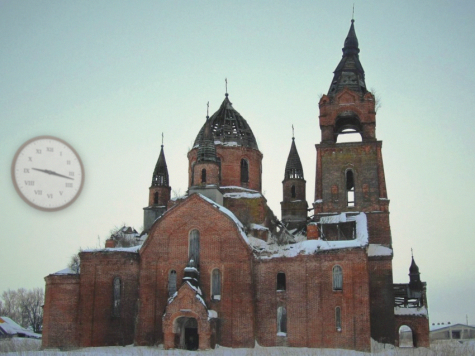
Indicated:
**9:17**
